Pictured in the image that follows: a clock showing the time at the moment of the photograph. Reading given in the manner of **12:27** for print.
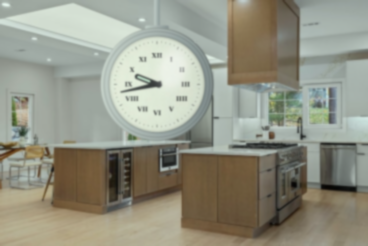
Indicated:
**9:43**
